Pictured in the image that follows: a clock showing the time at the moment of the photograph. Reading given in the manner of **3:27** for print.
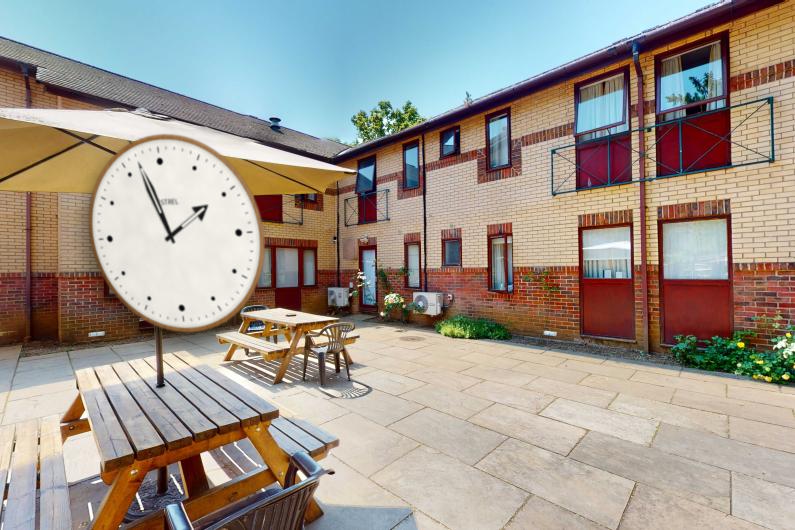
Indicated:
**1:57**
